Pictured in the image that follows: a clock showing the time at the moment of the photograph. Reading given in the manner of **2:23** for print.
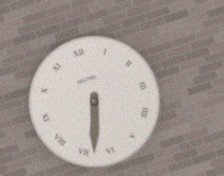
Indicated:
**6:33**
